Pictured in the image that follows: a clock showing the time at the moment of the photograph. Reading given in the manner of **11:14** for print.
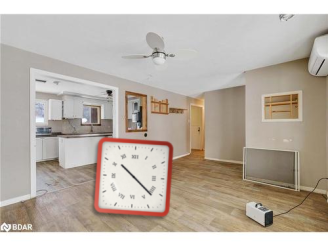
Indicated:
**10:22**
